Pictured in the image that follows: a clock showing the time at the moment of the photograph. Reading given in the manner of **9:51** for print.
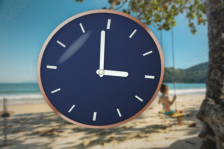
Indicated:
**2:59**
